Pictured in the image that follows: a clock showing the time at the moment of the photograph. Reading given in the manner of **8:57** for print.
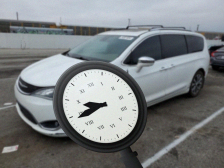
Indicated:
**9:44**
